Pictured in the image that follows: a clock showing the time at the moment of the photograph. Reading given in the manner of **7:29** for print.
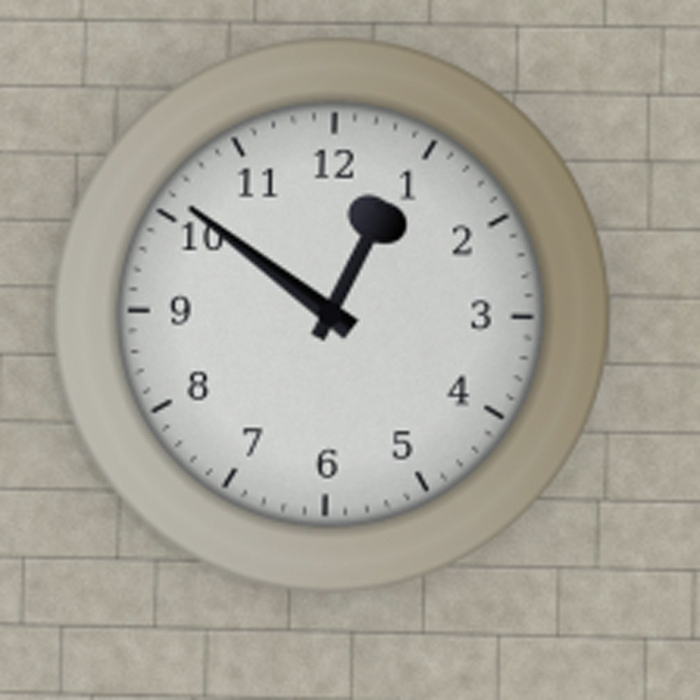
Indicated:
**12:51**
